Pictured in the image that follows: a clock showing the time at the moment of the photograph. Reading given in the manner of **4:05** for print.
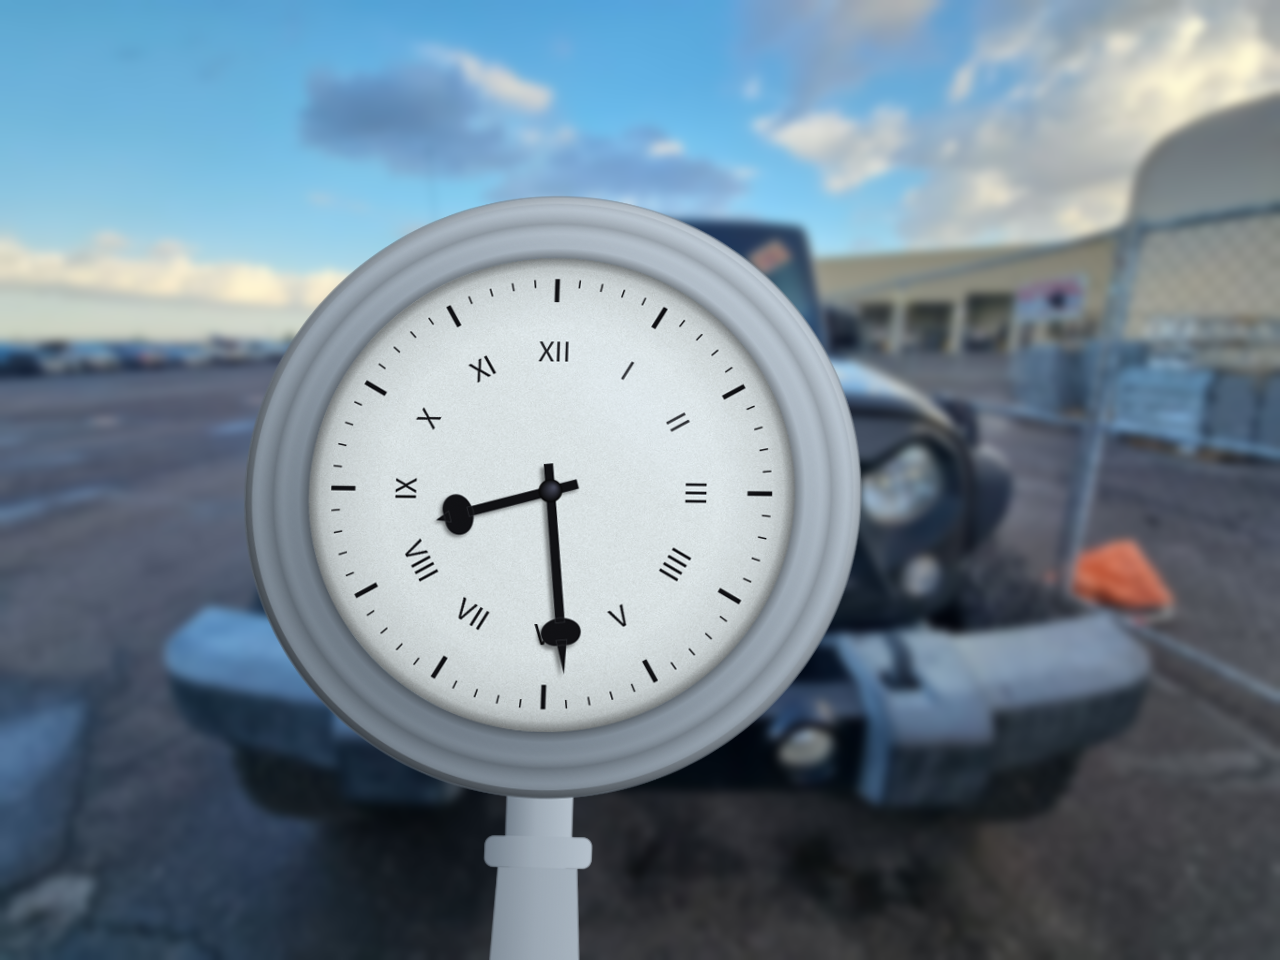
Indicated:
**8:29**
